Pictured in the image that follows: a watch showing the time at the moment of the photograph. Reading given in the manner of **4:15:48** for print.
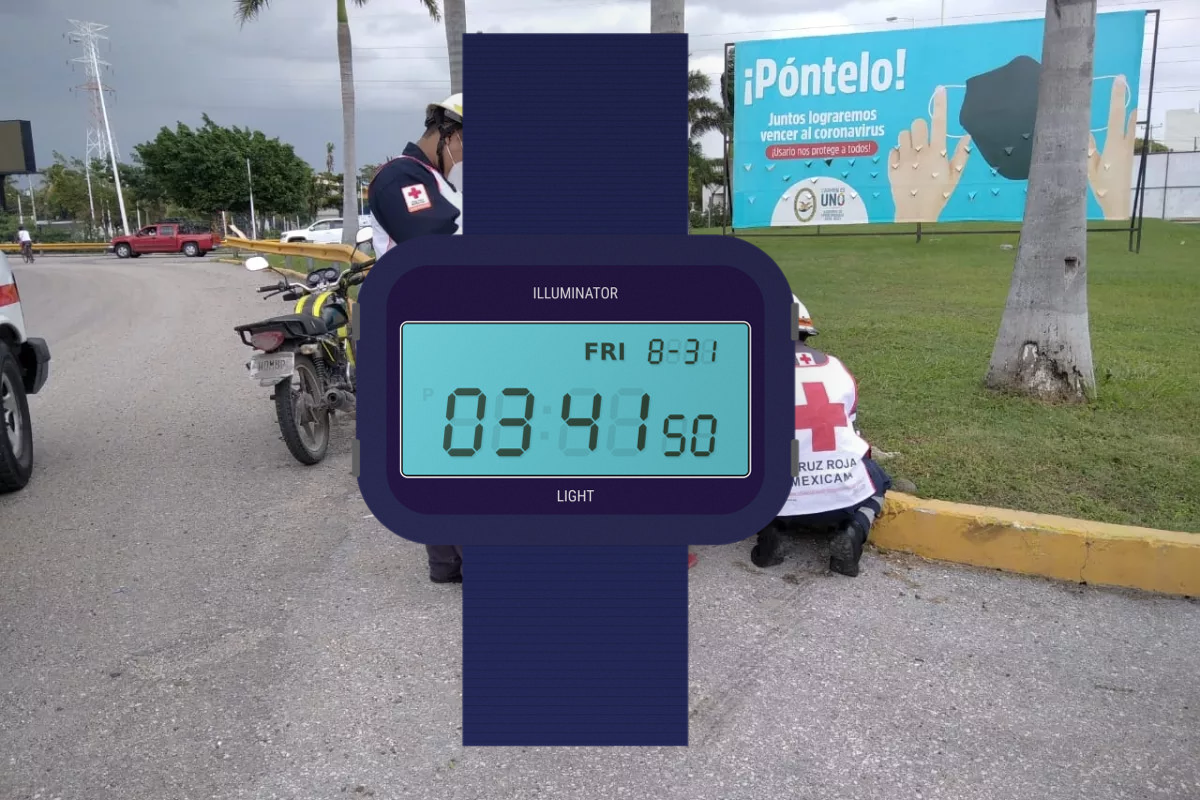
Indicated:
**3:41:50**
